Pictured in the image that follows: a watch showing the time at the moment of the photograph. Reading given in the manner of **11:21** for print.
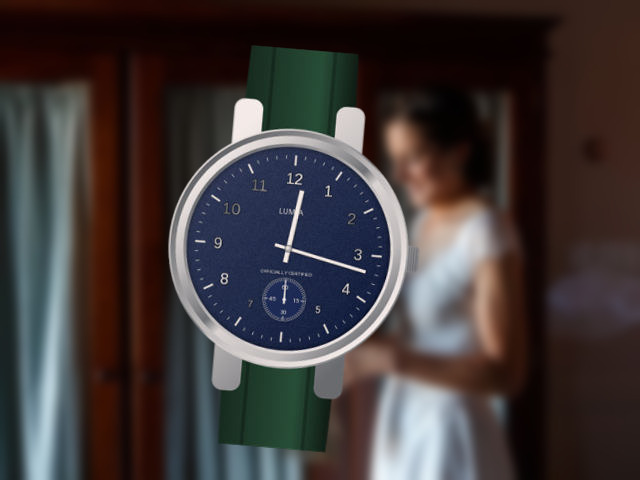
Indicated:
**12:17**
